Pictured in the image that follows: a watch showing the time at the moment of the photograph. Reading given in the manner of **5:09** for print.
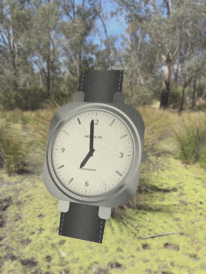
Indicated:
**6:59**
